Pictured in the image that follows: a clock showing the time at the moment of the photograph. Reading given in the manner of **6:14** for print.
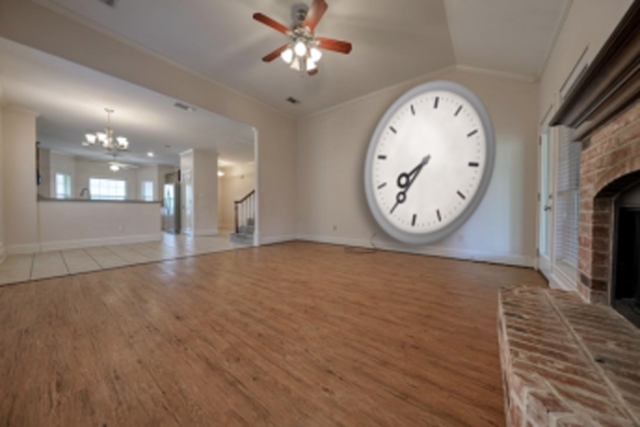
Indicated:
**7:35**
